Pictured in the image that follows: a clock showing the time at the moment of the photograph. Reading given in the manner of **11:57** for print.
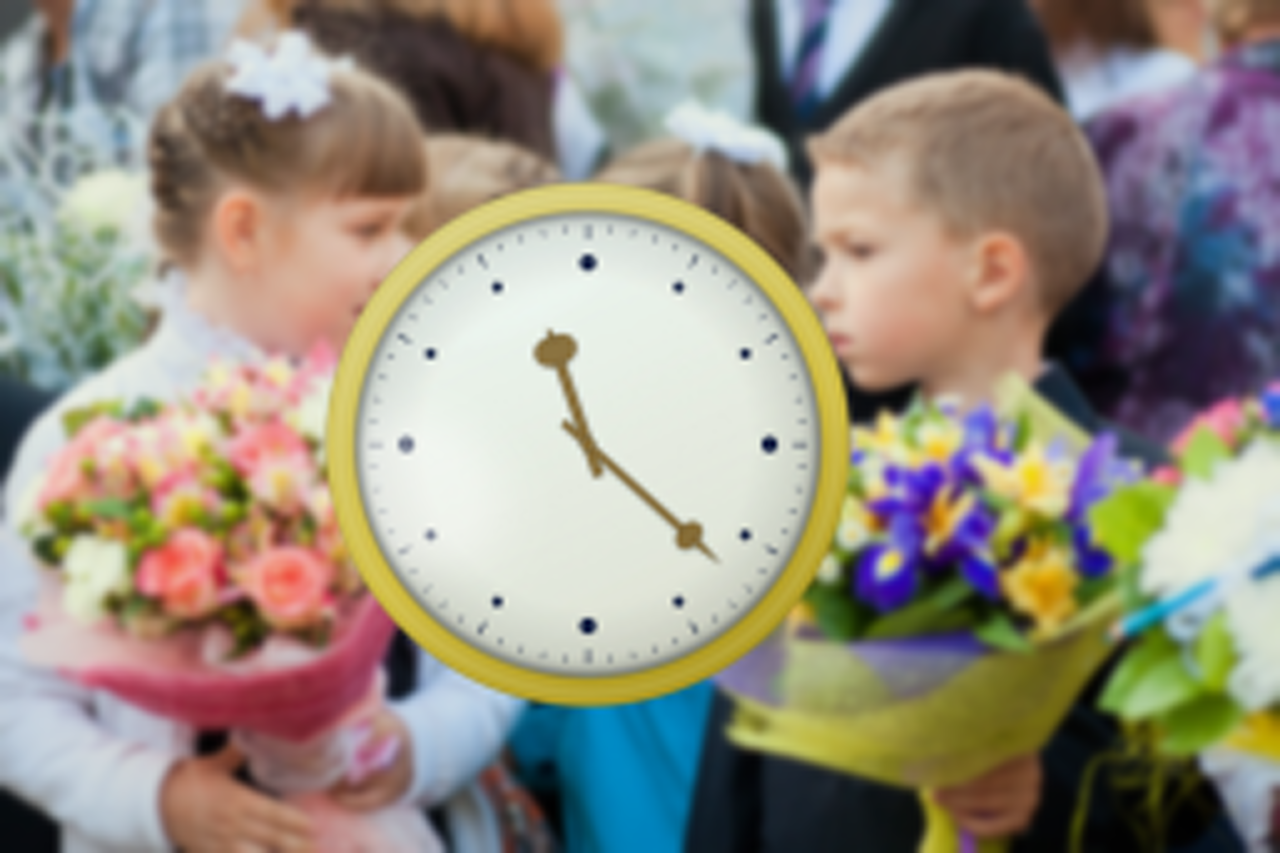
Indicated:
**11:22**
